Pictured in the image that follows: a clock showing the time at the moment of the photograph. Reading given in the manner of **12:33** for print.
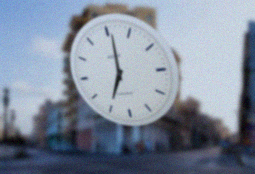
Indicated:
**7:01**
